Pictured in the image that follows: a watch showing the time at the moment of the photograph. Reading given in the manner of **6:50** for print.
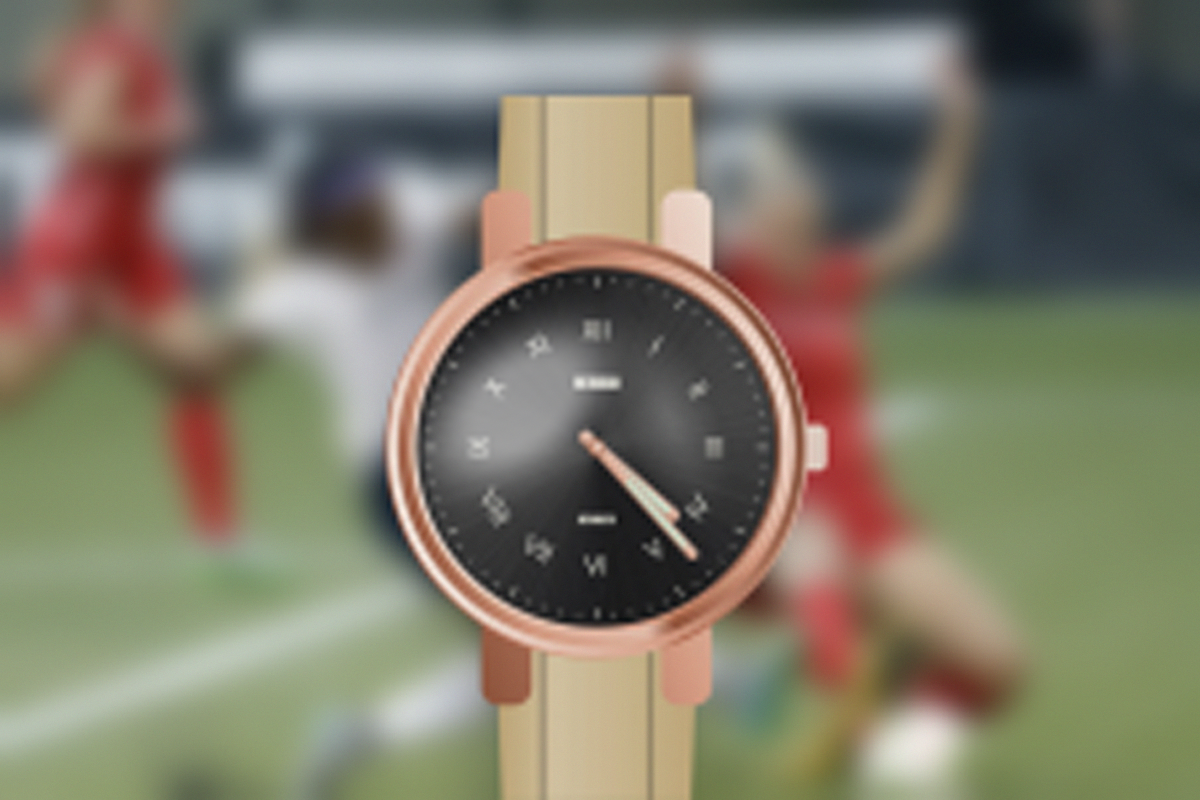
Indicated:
**4:23**
